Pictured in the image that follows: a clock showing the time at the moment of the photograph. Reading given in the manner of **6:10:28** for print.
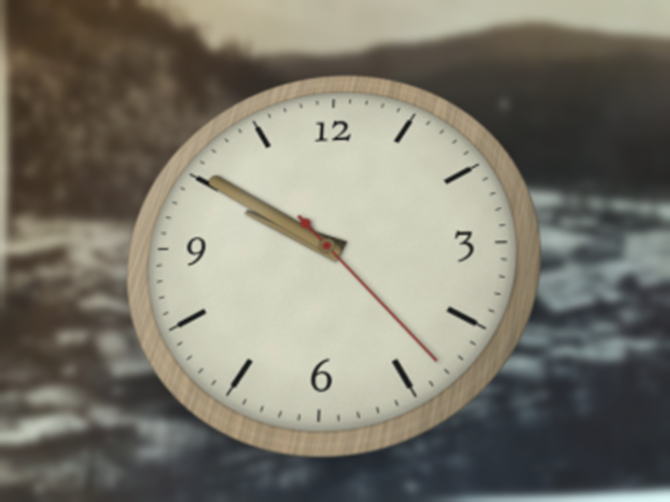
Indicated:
**9:50:23**
